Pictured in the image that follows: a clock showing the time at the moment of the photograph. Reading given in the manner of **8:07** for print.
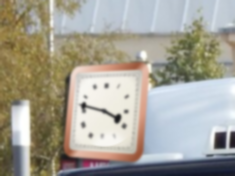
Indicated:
**3:47**
